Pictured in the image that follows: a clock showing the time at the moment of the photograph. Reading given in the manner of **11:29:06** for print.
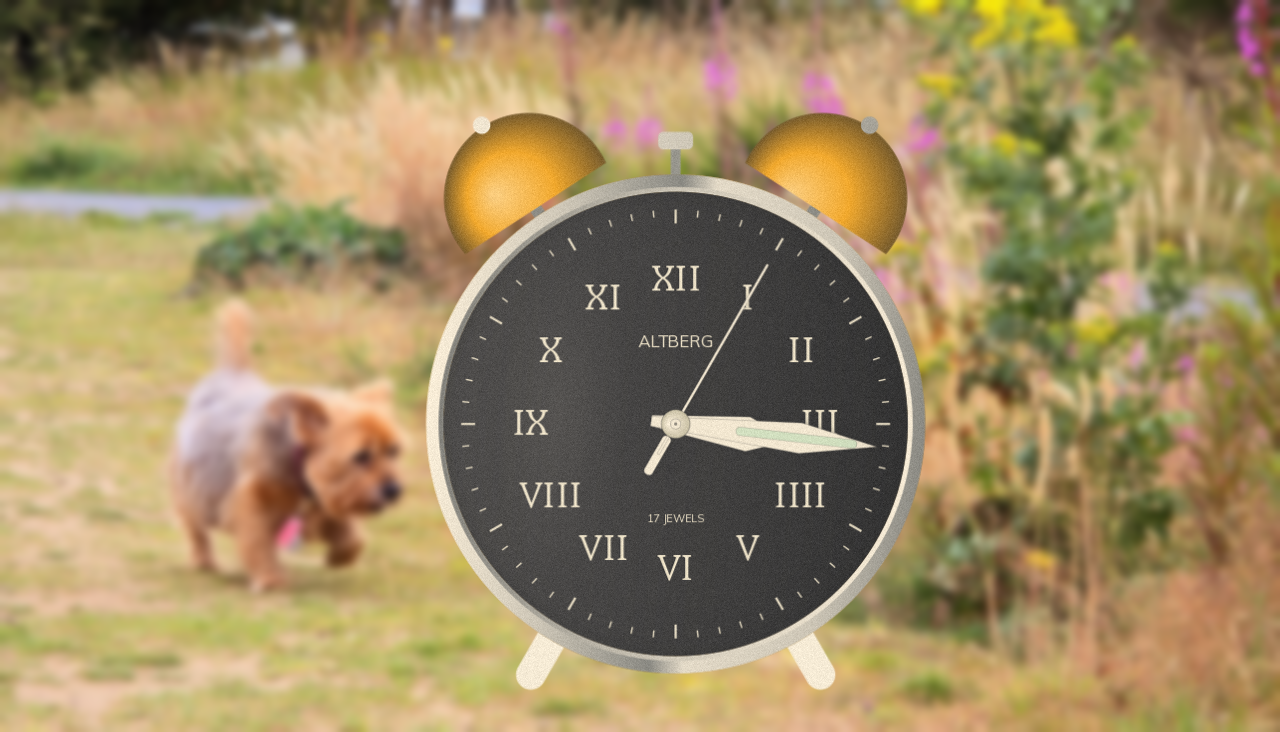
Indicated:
**3:16:05**
